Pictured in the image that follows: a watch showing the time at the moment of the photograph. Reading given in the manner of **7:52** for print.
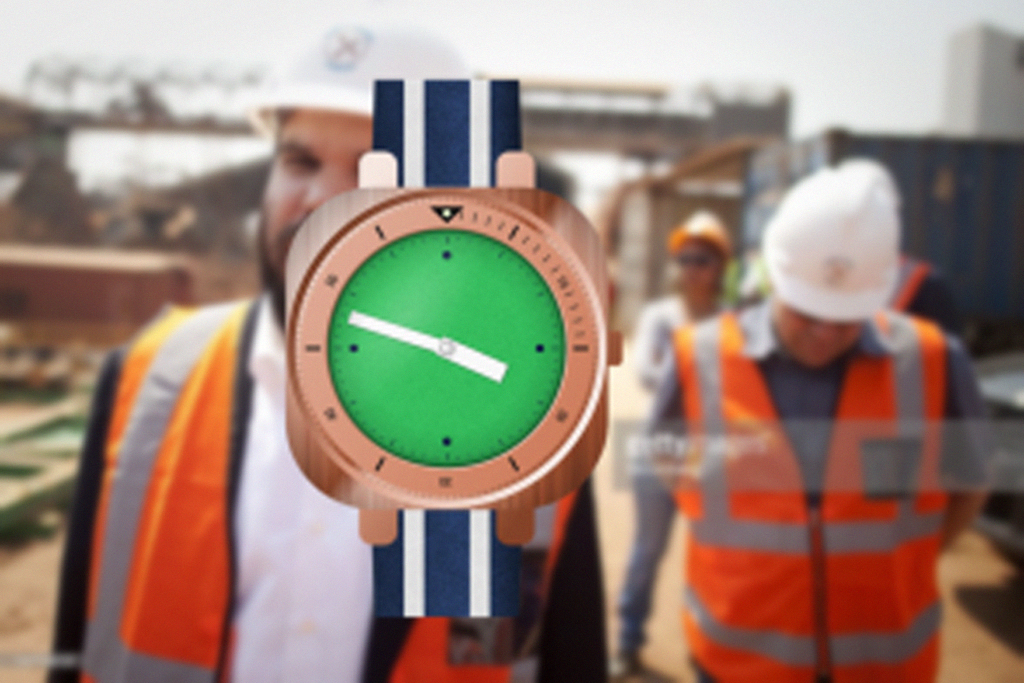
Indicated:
**3:48**
